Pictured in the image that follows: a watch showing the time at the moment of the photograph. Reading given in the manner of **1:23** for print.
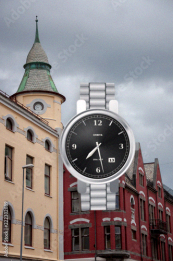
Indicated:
**7:28**
